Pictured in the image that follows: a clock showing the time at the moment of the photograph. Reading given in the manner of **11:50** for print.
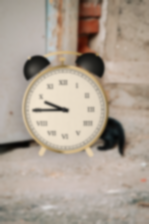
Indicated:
**9:45**
